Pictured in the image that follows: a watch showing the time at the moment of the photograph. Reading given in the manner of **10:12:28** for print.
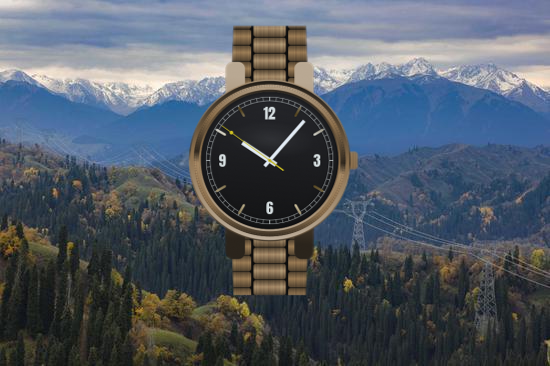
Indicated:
**10:06:51**
